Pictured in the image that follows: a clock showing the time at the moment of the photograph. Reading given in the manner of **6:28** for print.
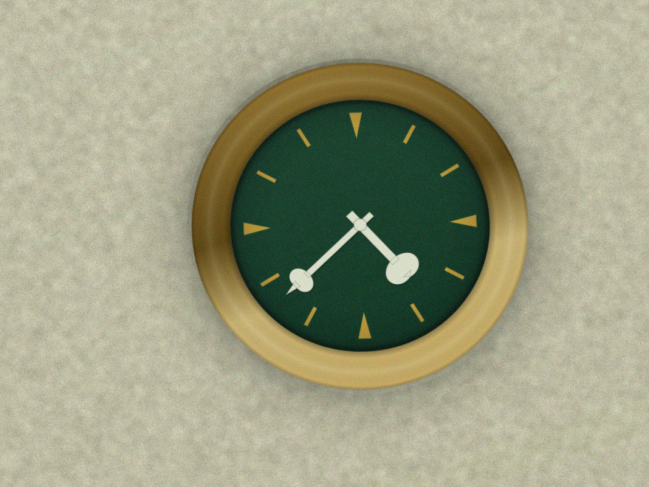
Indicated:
**4:38**
